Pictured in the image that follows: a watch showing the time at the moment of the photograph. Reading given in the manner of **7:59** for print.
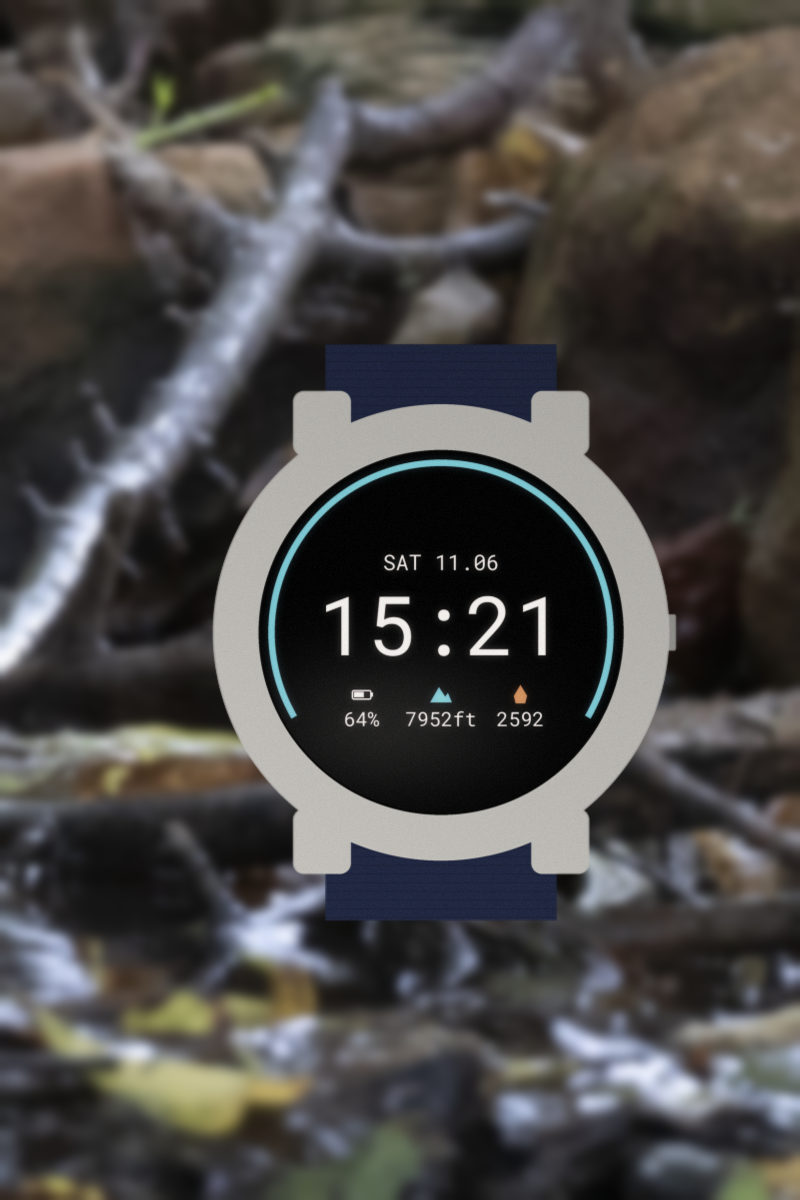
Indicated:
**15:21**
